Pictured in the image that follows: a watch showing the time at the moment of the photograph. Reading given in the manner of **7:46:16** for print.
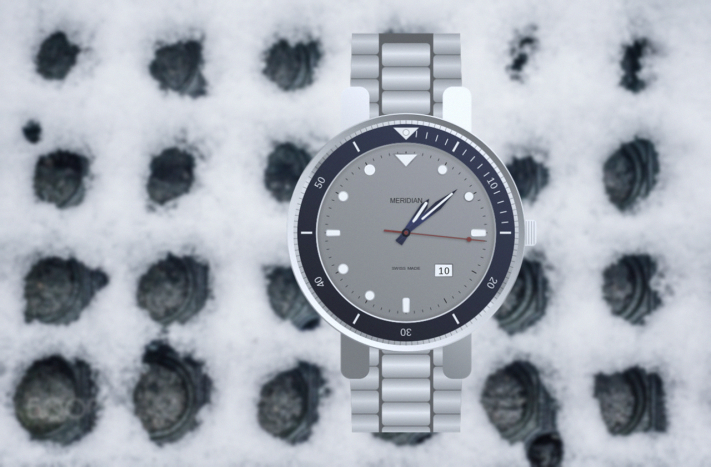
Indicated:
**1:08:16**
